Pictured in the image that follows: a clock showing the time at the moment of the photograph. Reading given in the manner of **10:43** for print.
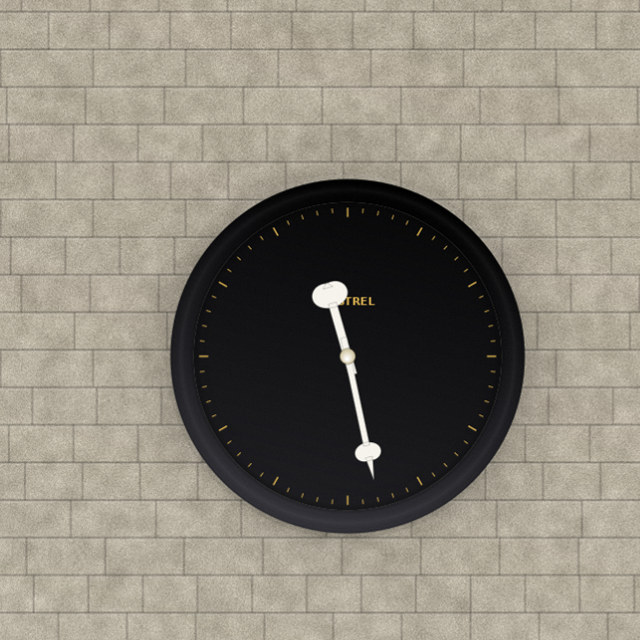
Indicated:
**11:28**
